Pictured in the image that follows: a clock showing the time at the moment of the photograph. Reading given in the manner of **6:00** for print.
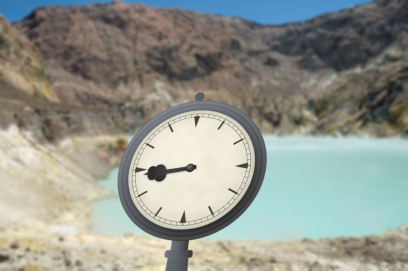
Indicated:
**8:44**
